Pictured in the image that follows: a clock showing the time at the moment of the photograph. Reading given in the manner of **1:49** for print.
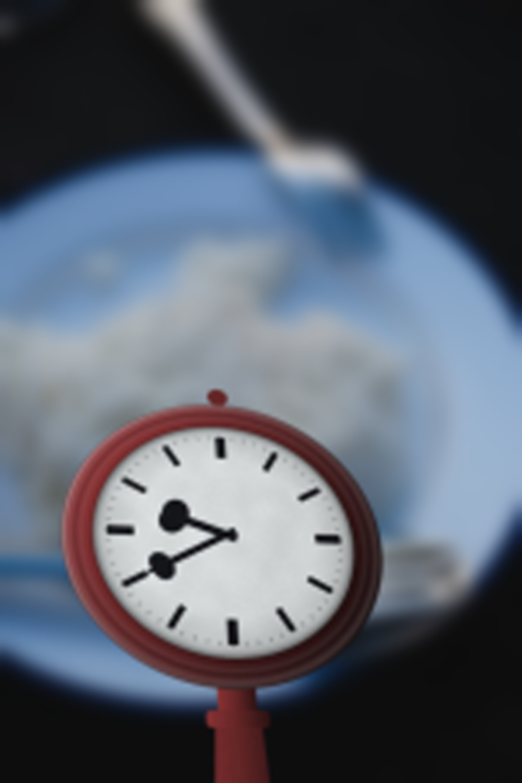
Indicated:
**9:40**
